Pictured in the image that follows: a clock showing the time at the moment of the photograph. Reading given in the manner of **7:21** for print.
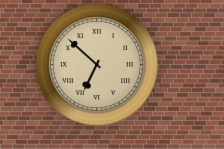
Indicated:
**6:52**
